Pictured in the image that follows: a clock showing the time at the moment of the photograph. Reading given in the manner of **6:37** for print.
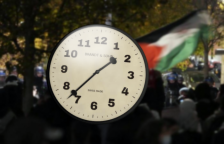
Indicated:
**1:37**
